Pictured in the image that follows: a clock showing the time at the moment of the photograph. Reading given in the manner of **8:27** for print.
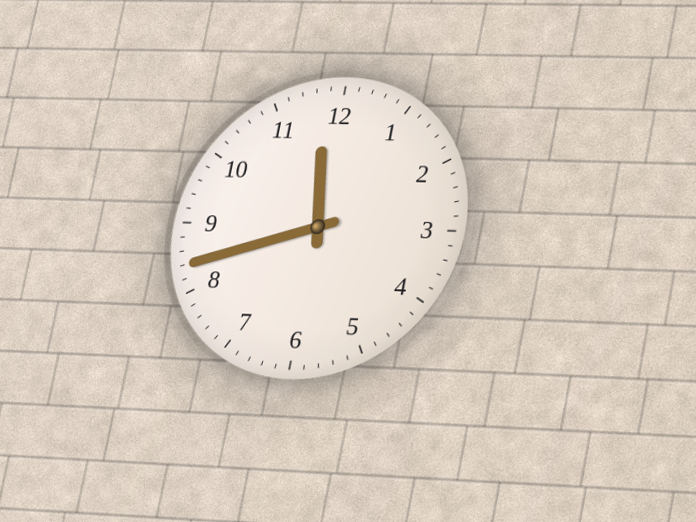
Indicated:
**11:42**
